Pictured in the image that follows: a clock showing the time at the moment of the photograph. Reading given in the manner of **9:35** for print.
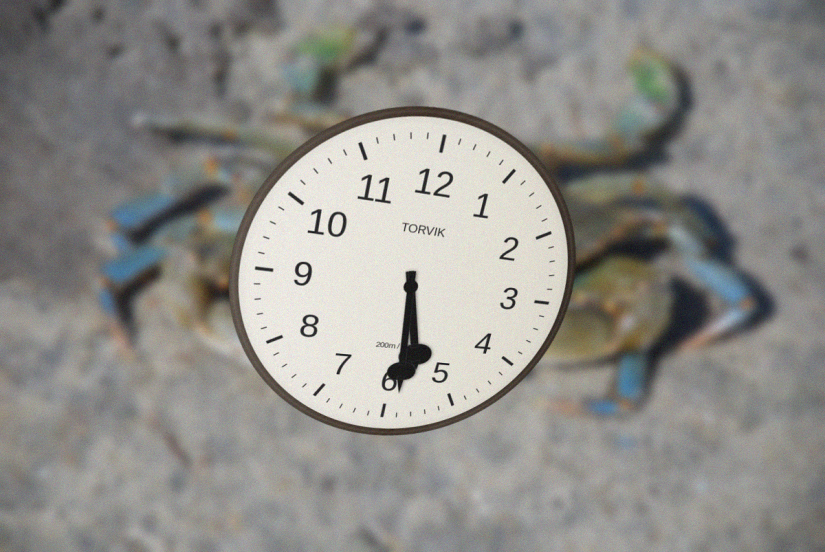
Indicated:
**5:29**
